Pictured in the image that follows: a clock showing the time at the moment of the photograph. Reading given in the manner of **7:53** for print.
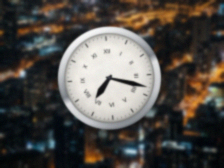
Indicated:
**7:18**
